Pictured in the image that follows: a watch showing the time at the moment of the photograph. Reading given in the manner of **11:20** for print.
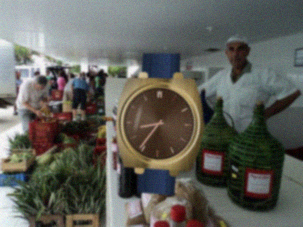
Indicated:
**8:36**
